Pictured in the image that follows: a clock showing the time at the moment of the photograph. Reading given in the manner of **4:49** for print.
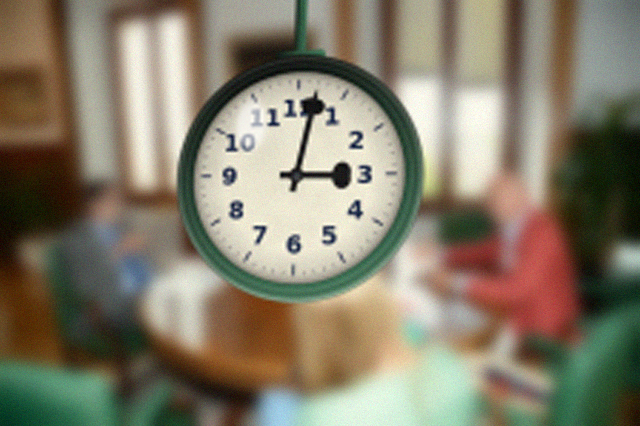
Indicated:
**3:02**
